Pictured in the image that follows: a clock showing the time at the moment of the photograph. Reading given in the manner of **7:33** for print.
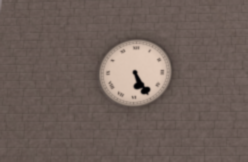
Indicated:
**5:25**
